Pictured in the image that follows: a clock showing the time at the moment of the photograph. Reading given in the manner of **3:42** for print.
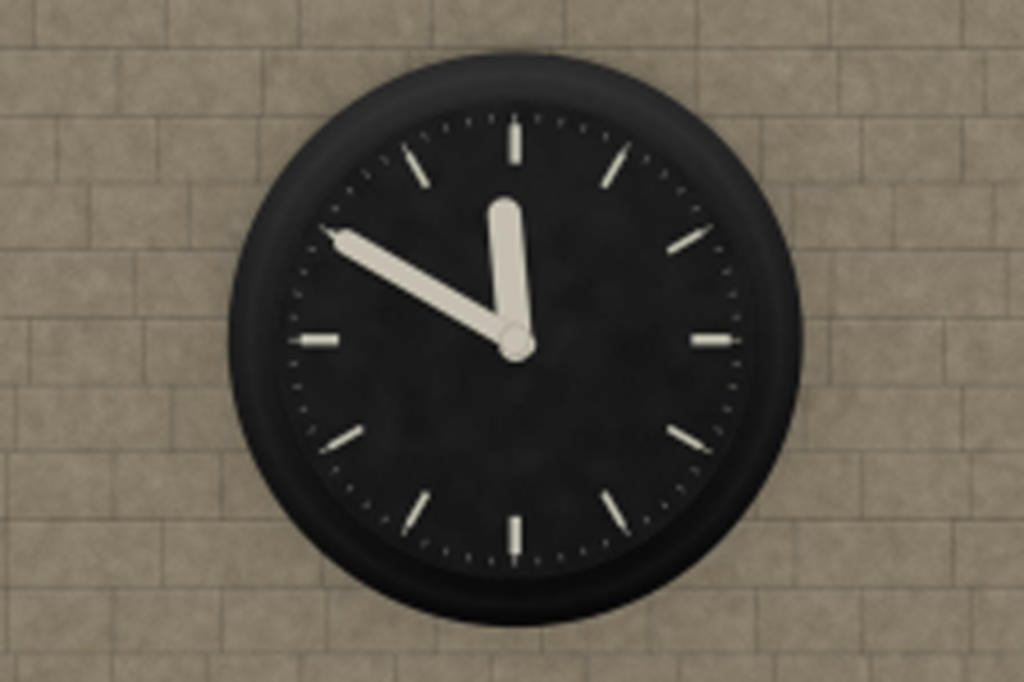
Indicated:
**11:50**
